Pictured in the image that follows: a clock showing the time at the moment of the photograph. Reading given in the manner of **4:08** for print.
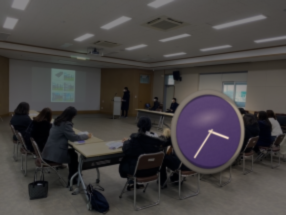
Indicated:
**3:36**
